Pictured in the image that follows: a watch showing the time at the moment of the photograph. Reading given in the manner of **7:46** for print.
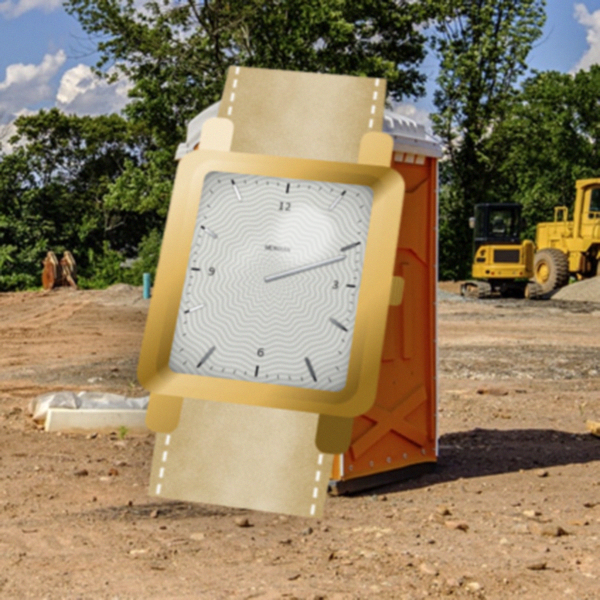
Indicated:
**2:11**
